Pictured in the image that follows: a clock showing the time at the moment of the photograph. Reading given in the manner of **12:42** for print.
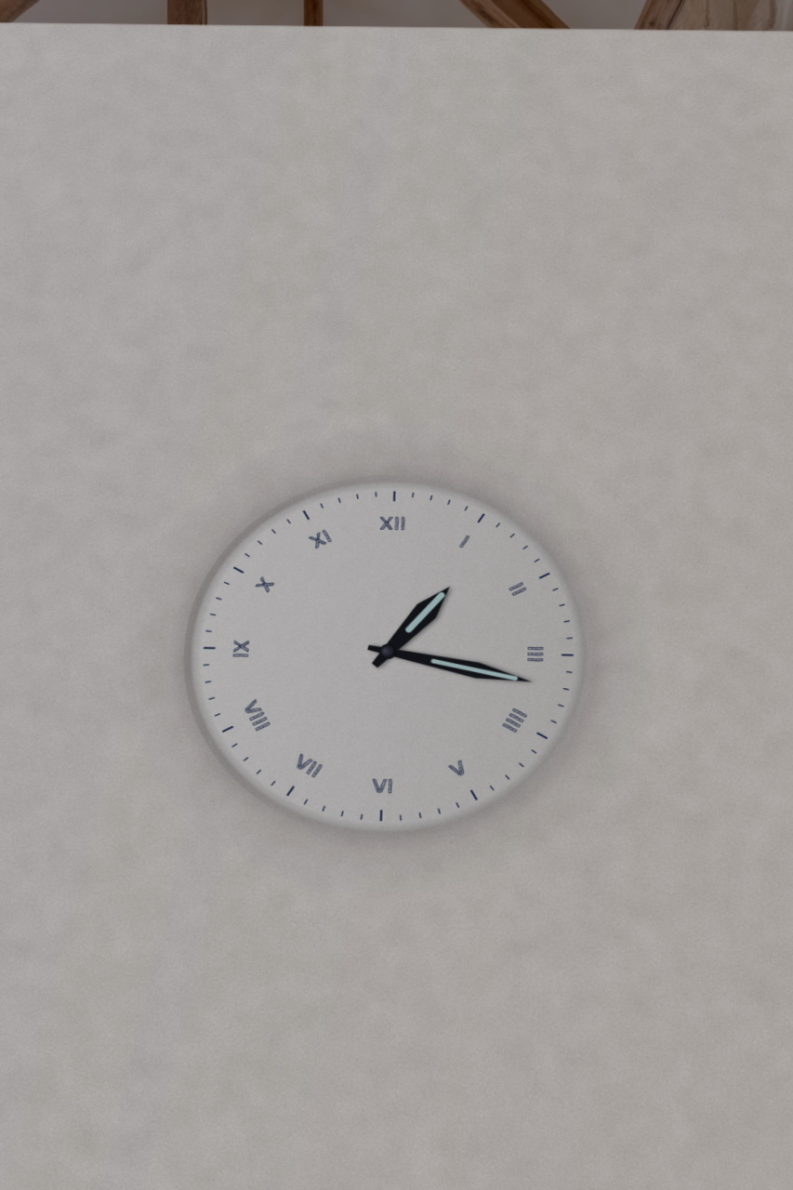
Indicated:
**1:17**
